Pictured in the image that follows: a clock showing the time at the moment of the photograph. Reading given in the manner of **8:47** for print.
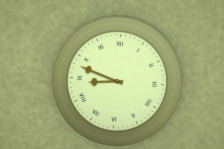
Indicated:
**8:48**
